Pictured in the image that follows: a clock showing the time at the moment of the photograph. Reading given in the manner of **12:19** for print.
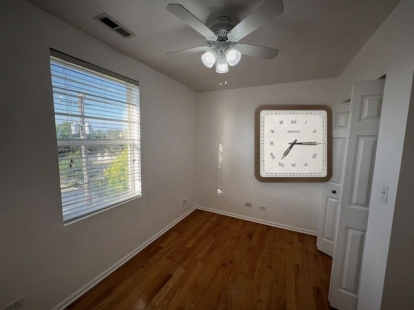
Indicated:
**7:15**
